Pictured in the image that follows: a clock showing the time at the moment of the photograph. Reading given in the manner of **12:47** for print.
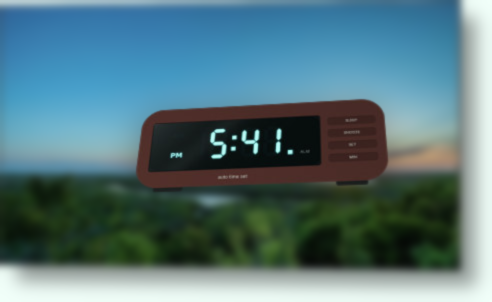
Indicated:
**5:41**
